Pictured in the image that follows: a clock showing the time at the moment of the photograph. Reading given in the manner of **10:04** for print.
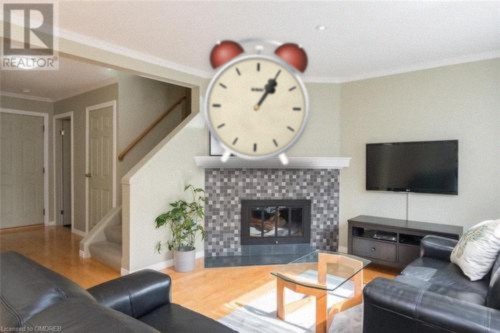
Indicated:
**1:05**
